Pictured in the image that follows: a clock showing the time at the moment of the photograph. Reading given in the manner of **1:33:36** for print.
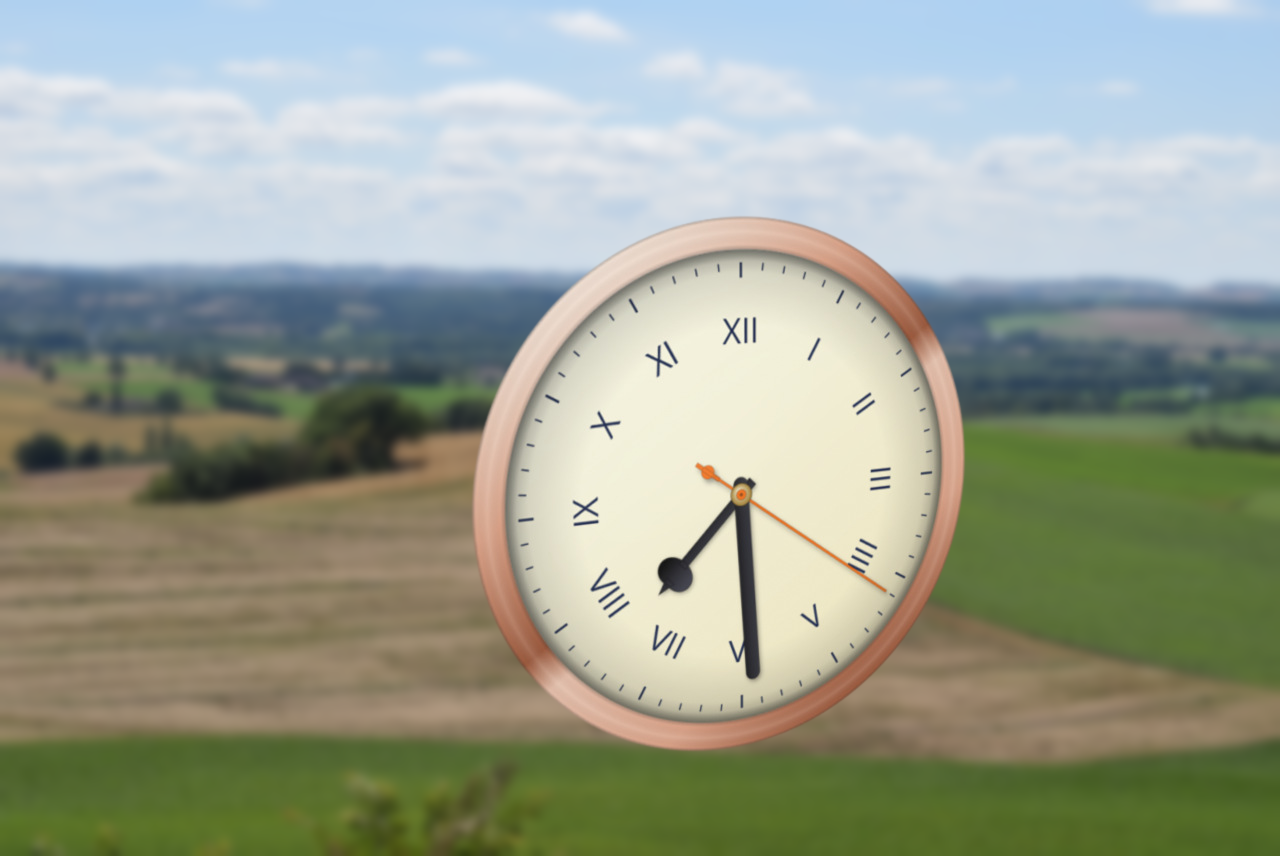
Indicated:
**7:29:21**
